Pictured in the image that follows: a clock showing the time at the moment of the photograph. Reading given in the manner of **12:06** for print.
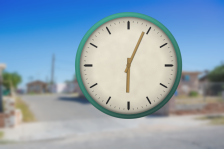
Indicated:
**6:04**
